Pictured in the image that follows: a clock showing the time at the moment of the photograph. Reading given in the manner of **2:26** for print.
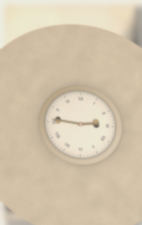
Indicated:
**2:46**
